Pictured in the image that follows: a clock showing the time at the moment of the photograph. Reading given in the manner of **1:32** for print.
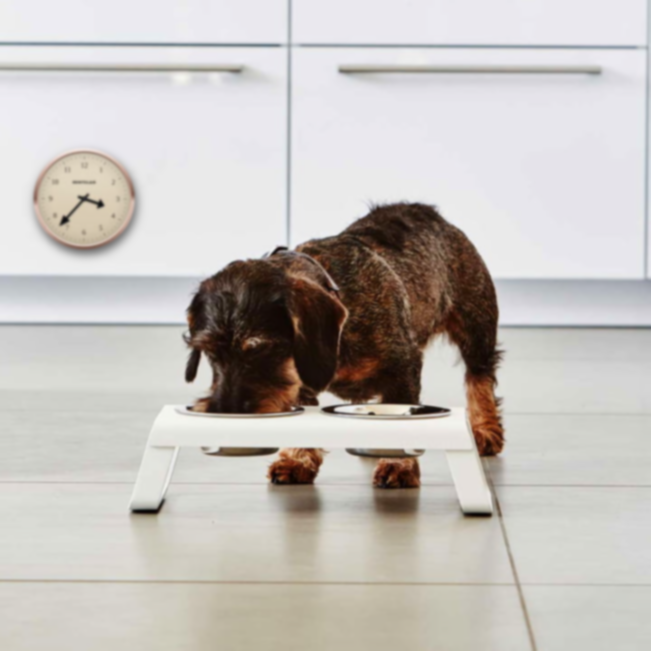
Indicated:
**3:37**
